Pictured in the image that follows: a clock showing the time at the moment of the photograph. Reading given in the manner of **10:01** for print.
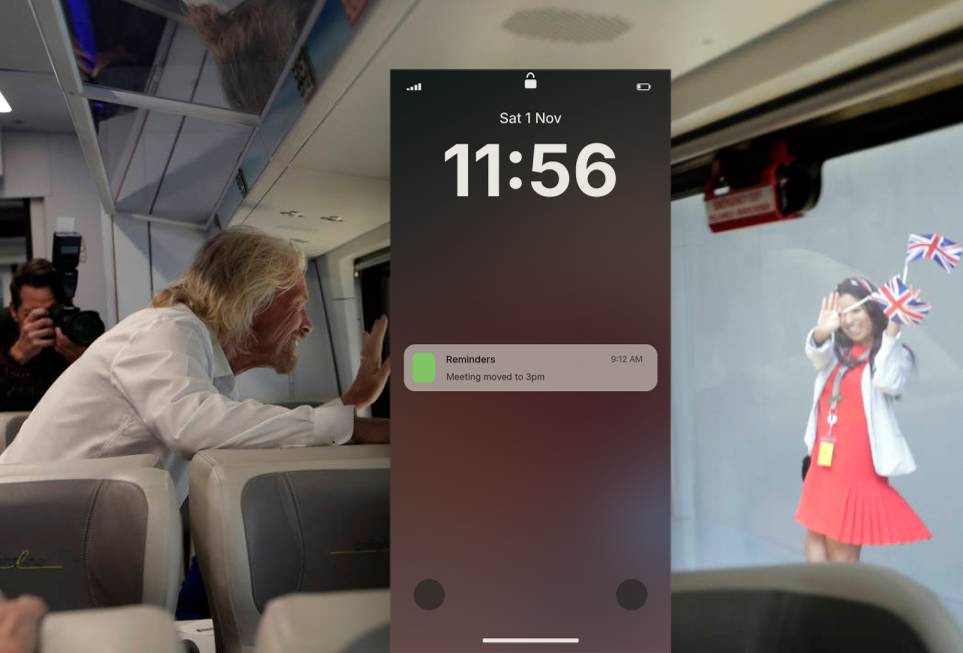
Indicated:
**11:56**
